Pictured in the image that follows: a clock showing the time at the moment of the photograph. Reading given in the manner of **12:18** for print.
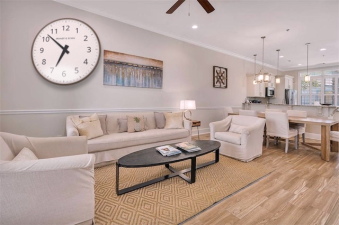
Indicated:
**6:52**
